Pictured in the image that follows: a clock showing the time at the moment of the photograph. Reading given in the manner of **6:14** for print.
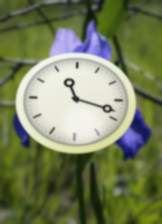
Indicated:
**11:18**
